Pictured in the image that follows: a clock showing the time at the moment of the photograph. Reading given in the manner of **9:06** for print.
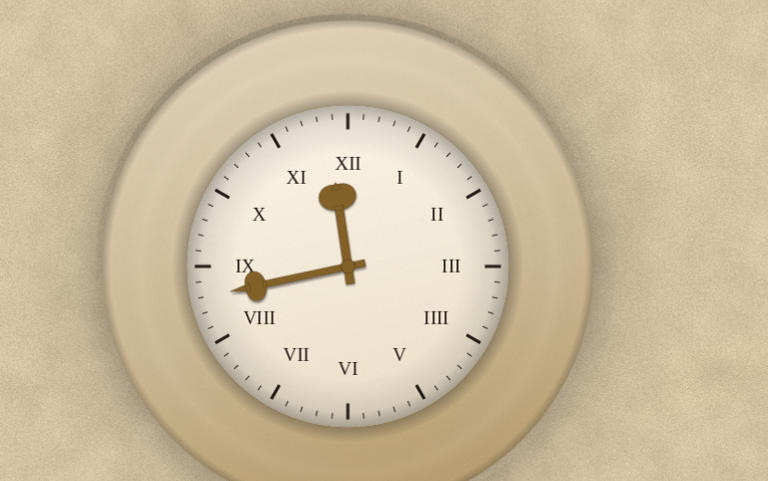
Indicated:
**11:43**
